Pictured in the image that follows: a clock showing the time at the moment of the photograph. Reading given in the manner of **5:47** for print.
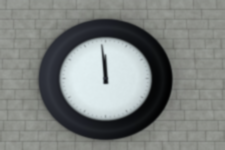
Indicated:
**11:59**
